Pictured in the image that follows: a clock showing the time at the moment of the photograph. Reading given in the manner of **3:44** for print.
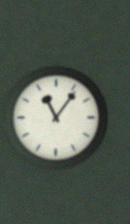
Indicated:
**11:06**
